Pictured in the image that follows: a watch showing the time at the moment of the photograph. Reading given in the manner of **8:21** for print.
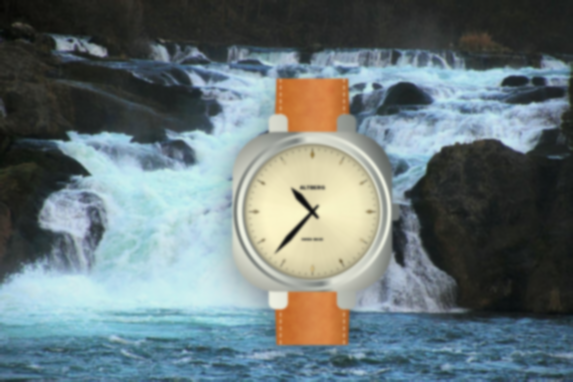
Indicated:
**10:37**
